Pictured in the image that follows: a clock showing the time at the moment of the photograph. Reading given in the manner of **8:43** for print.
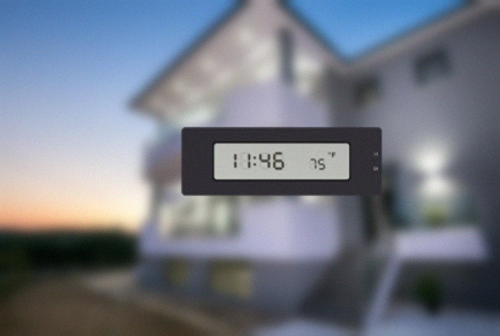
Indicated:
**11:46**
